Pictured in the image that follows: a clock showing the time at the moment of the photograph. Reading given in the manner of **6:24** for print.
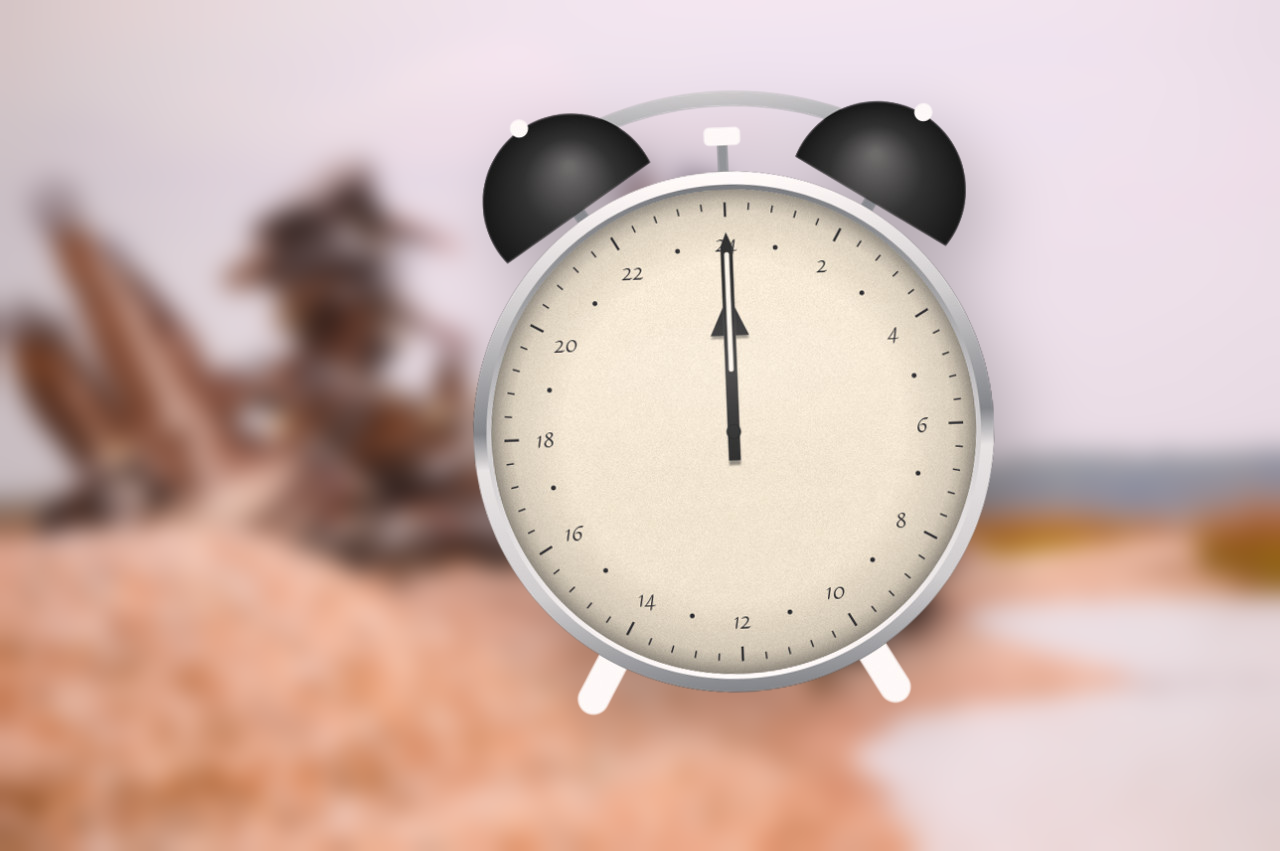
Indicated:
**0:00**
